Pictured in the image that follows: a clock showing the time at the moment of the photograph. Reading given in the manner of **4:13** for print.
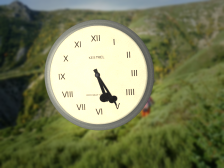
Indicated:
**5:25**
